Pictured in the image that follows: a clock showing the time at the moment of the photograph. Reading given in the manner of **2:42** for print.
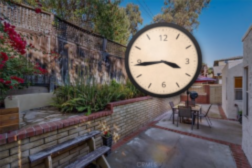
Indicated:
**3:44**
